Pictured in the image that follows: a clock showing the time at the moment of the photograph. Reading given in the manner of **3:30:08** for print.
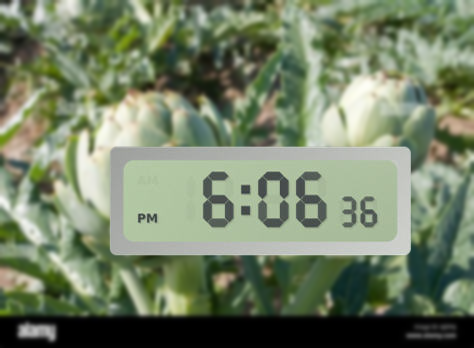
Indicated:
**6:06:36**
